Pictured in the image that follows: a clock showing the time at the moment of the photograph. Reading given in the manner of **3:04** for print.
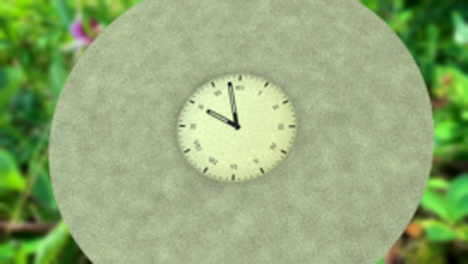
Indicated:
**9:58**
